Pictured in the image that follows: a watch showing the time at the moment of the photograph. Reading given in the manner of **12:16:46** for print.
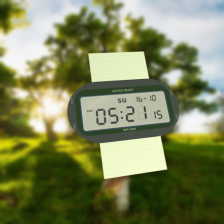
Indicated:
**5:21:15**
